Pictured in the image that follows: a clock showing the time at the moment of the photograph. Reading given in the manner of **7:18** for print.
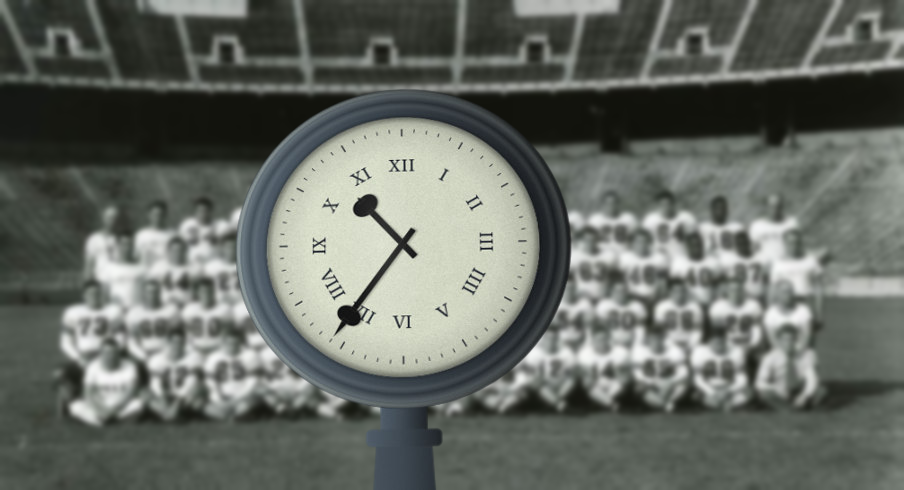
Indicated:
**10:36**
